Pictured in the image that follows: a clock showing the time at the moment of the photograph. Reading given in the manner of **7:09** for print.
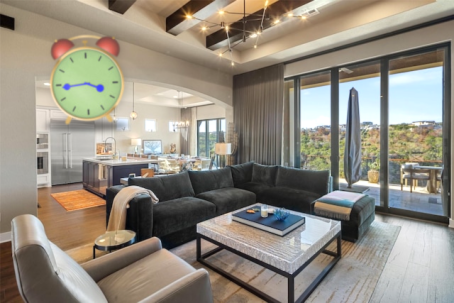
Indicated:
**3:44**
